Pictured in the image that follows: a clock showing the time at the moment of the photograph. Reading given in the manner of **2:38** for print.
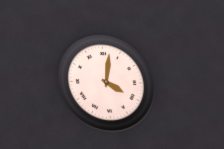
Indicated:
**4:02**
